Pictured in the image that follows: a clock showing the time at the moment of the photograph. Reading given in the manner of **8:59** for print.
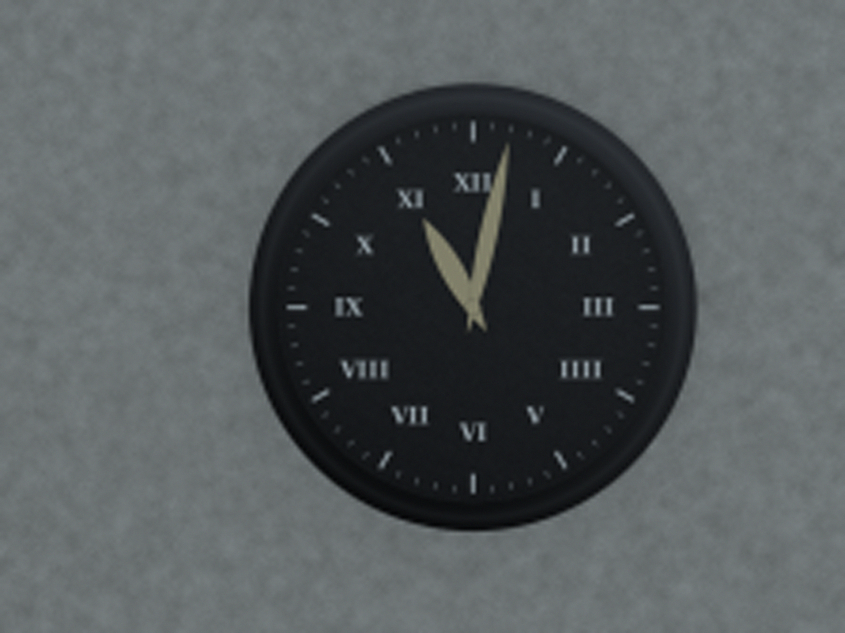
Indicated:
**11:02**
